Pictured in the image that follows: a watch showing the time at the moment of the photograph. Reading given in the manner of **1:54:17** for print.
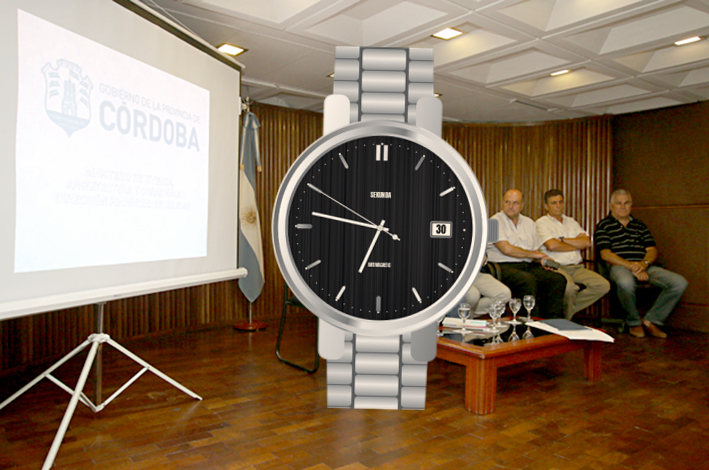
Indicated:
**6:46:50**
